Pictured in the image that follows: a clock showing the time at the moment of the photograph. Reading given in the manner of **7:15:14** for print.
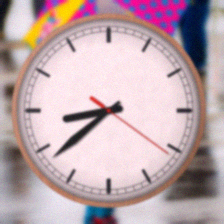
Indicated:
**8:38:21**
